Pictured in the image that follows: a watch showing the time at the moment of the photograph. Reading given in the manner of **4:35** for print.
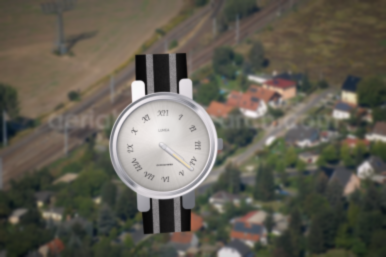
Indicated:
**4:22**
